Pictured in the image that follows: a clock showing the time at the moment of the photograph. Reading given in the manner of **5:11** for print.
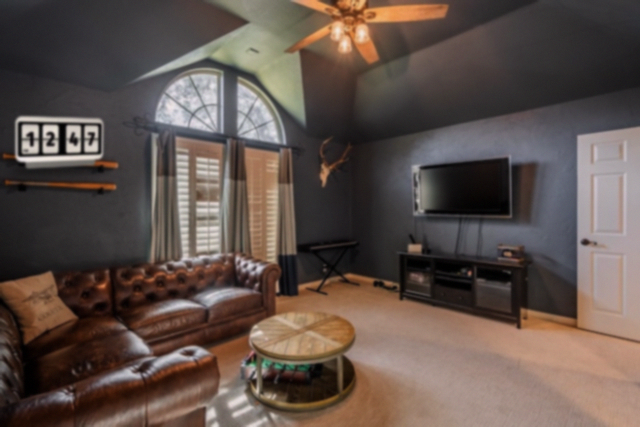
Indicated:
**12:47**
